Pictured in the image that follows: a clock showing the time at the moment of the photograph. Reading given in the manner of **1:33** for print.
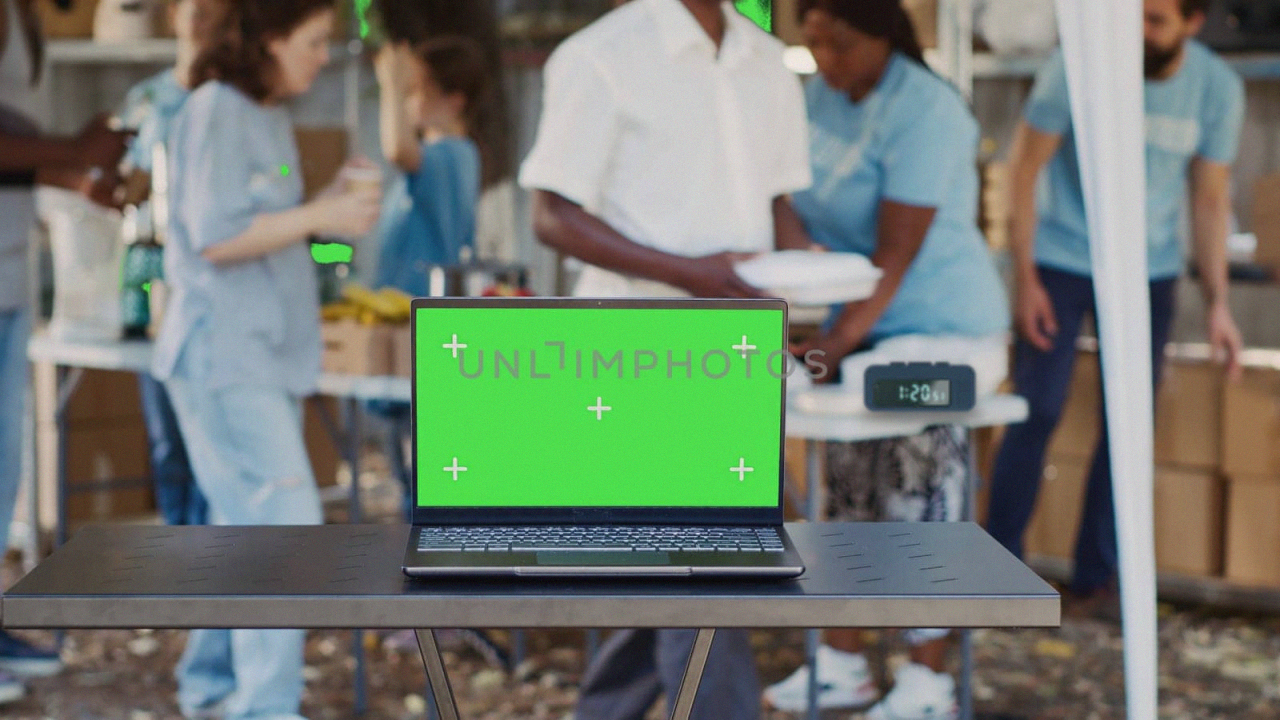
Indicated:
**1:20**
